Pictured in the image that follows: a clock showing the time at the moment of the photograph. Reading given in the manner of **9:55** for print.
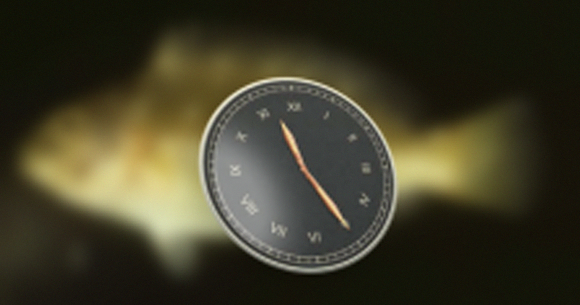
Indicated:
**11:25**
